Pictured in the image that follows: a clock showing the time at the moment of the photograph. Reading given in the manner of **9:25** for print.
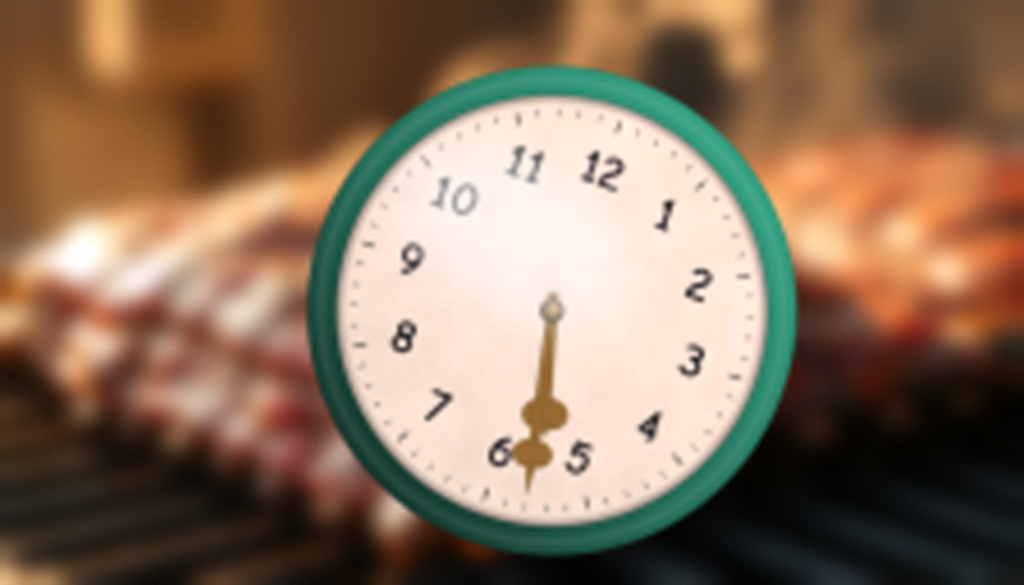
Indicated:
**5:28**
